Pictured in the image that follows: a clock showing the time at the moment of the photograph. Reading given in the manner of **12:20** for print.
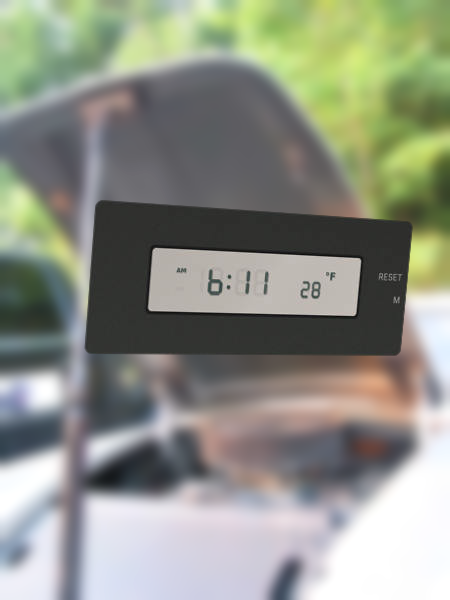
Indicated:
**6:11**
